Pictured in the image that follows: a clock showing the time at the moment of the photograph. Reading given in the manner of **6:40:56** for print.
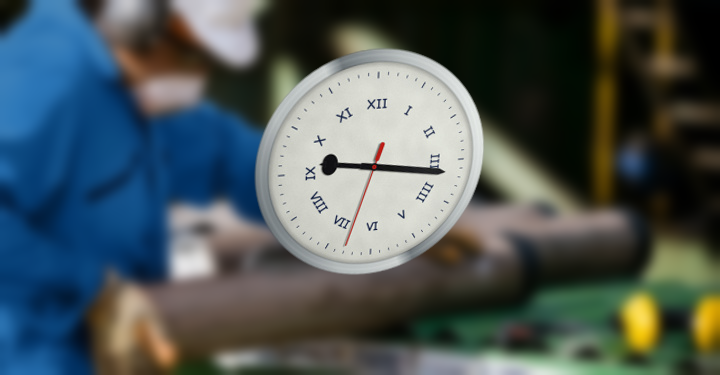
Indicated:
**9:16:33**
